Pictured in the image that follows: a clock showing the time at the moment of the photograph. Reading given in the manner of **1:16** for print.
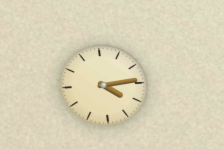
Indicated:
**4:14**
